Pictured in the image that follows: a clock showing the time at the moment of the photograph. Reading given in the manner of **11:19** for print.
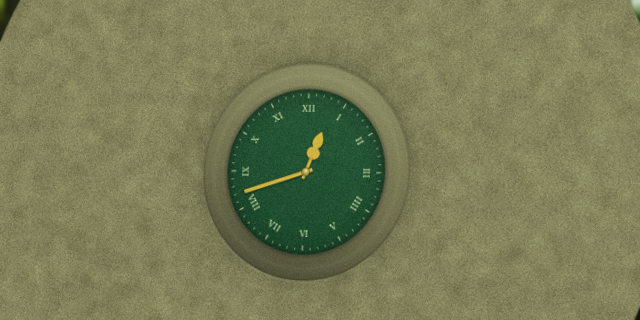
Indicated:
**12:42**
